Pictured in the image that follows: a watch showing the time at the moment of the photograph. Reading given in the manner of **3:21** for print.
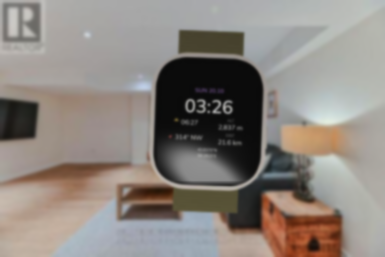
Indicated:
**3:26**
